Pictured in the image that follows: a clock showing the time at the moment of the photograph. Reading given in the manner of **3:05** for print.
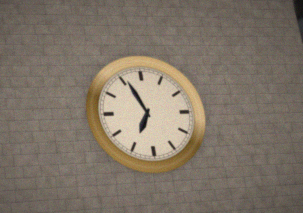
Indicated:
**6:56**
